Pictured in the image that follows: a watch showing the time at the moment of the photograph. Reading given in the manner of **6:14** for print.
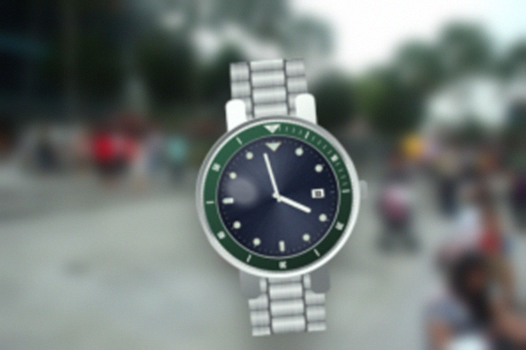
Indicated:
**3:58**
